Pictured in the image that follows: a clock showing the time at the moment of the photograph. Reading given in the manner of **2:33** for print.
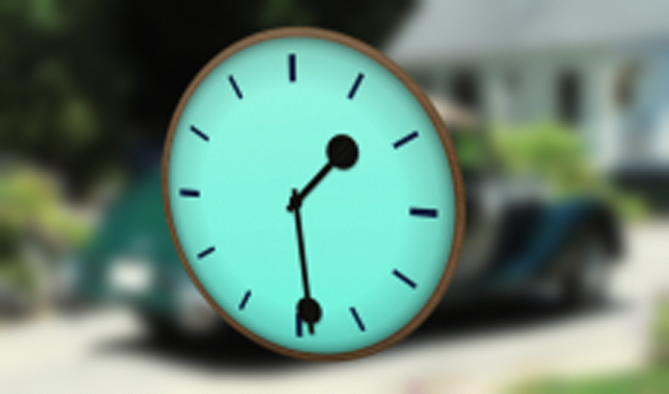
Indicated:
**1:29**
